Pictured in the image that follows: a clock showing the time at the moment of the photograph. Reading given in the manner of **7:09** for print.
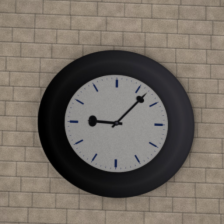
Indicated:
**9:07**
